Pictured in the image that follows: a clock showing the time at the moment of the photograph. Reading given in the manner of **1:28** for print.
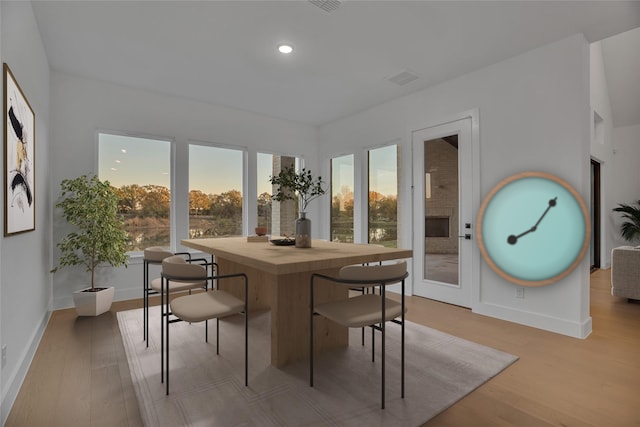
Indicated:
**8:06**
